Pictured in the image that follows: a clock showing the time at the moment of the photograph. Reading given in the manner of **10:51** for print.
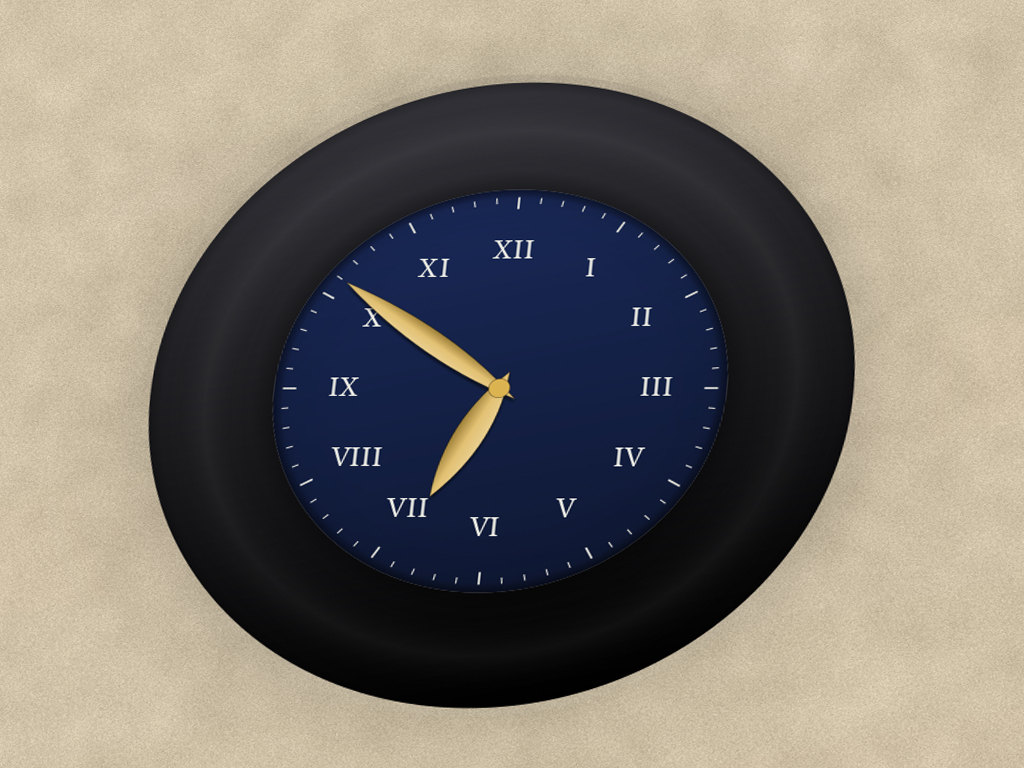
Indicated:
**6:51**
